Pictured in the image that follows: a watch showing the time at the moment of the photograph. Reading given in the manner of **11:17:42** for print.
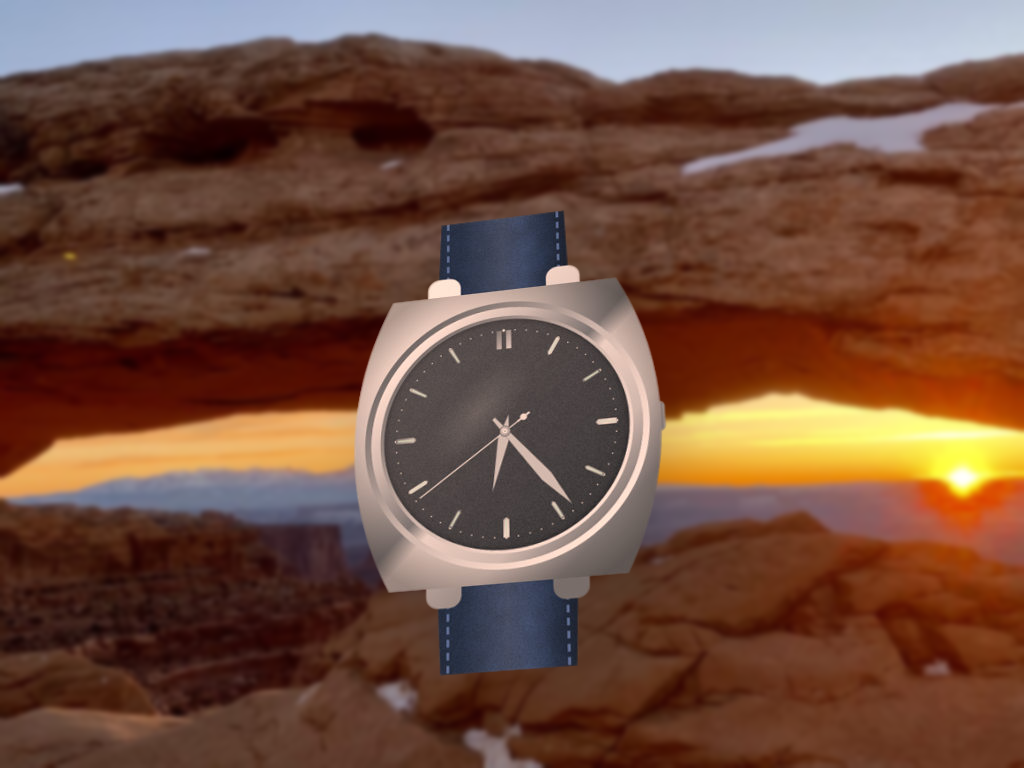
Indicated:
**6:23:39**
